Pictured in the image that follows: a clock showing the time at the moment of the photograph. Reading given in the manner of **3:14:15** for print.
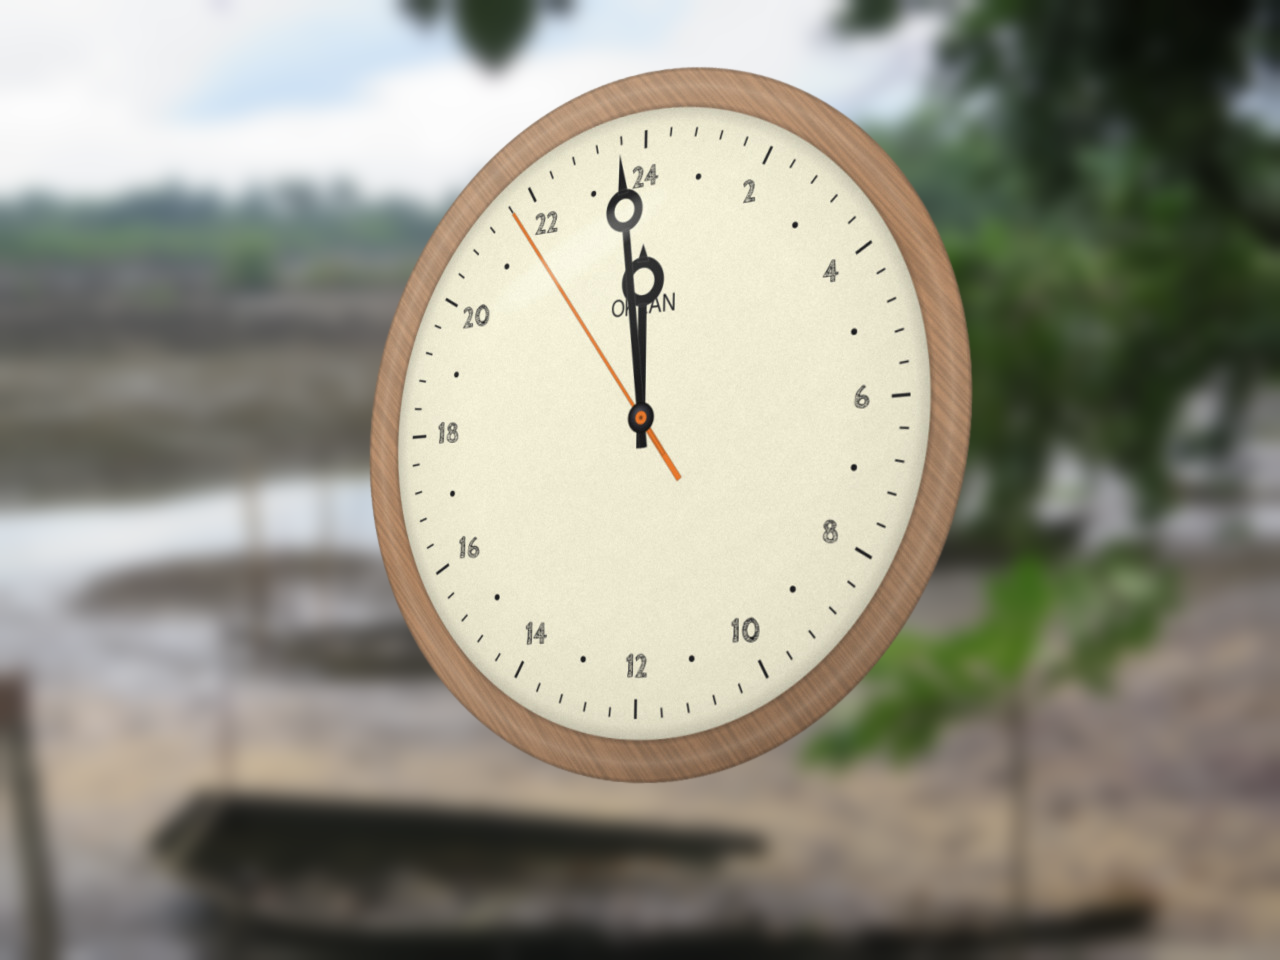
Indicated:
**23:58:54**
